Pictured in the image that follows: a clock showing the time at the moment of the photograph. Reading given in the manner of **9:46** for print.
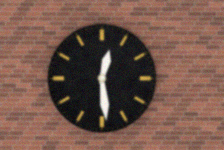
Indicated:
**12:29**
